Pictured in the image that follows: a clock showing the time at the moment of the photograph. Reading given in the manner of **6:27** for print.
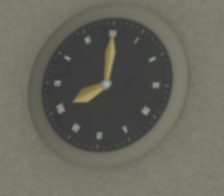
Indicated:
**8:00**
